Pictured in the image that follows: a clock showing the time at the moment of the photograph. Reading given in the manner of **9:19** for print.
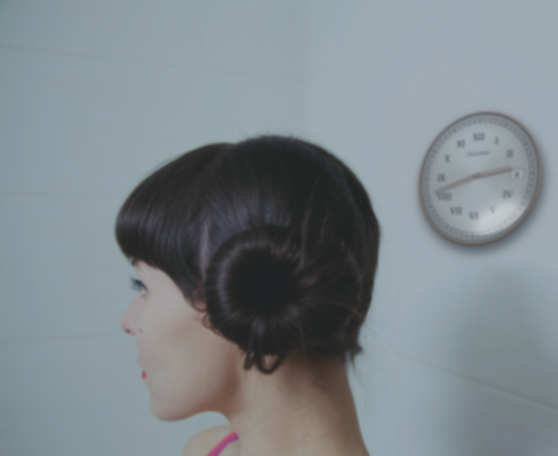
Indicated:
**2:42**
